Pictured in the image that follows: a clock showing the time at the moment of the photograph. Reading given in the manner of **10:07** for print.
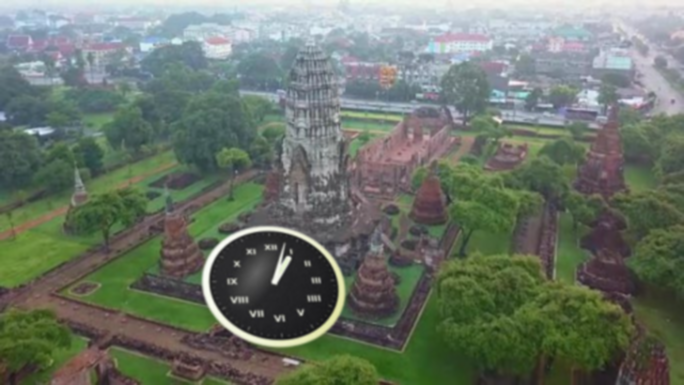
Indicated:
**1:03**
